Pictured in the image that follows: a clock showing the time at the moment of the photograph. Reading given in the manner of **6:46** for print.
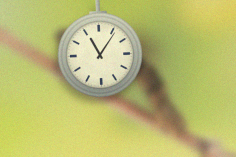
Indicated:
**11:06**
